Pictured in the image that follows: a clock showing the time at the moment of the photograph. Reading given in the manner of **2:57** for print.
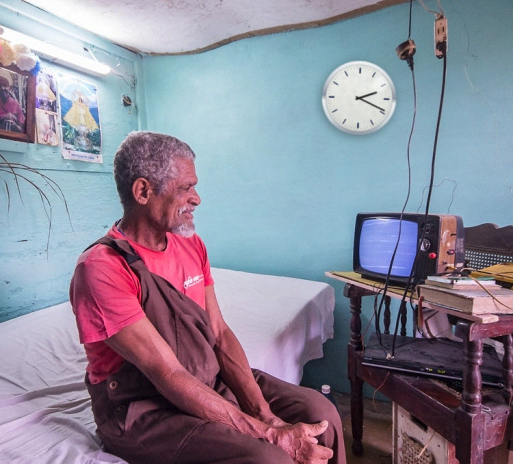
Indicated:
**2:19**
